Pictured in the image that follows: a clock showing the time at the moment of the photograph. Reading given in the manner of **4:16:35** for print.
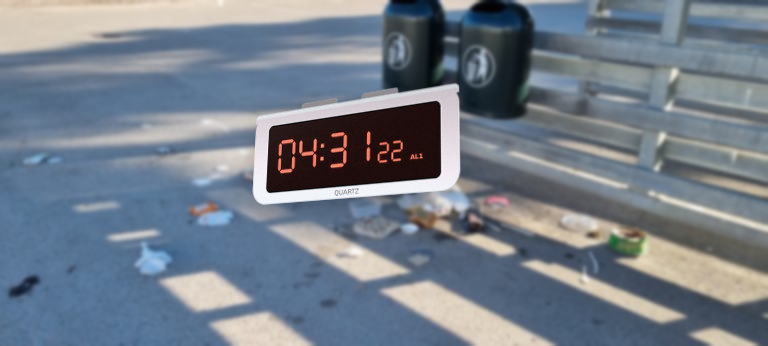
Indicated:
**4:31:22**
